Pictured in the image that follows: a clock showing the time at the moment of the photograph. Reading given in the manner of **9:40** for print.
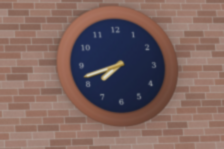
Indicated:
**7:42**
